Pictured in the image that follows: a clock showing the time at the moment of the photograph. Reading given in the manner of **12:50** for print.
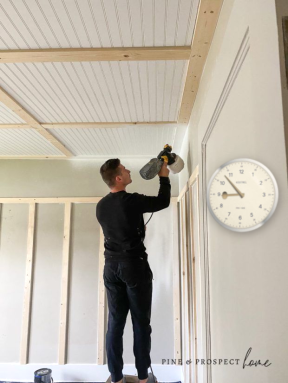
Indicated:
**8:53**
